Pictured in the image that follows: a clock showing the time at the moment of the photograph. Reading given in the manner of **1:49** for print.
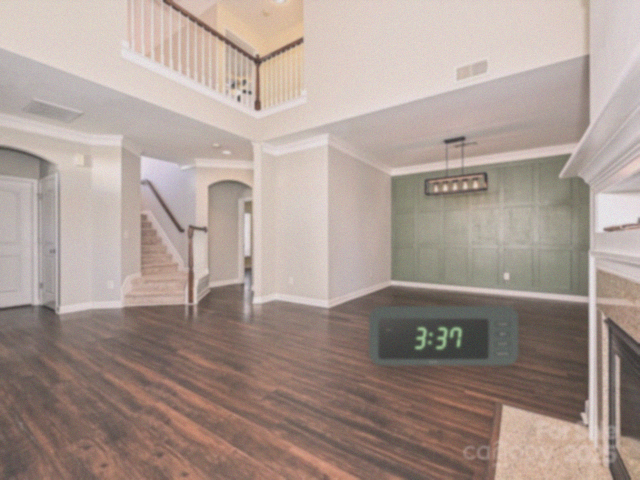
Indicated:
**3:37**
